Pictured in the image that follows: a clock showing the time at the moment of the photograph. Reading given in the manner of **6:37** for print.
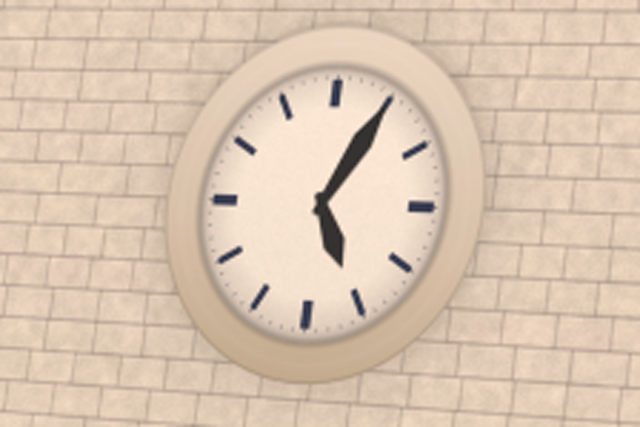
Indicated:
**5:05**
